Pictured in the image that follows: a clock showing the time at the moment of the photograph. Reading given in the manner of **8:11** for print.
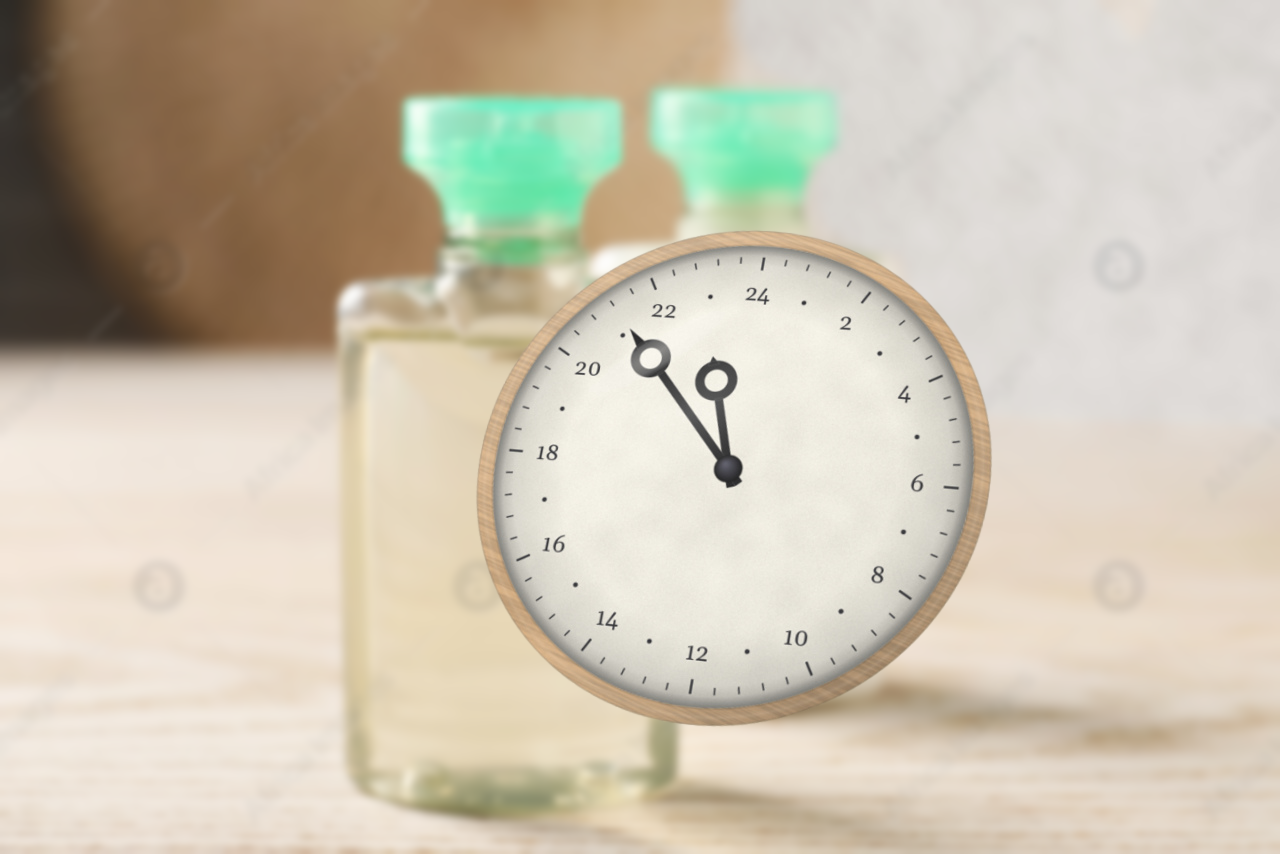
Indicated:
**22:53**
